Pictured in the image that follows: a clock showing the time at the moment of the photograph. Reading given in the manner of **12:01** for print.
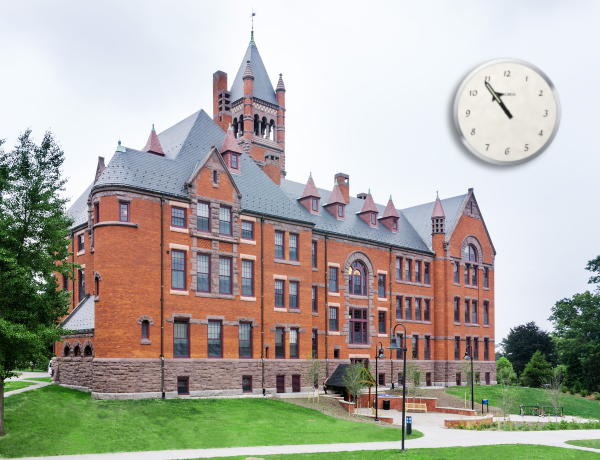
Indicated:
**10:54**
